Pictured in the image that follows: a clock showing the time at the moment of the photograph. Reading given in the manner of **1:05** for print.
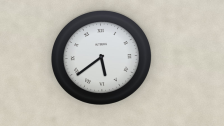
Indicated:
**5:39**
